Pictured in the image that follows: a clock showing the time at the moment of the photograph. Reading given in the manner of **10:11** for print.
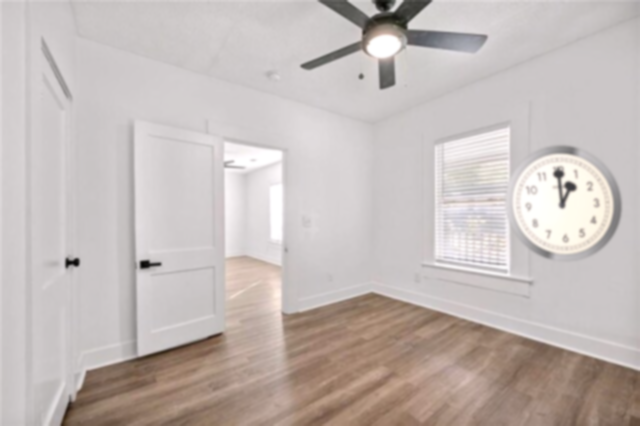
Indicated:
**1:00**
